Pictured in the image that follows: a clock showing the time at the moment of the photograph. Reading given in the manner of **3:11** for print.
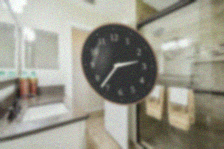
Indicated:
**2:37**
